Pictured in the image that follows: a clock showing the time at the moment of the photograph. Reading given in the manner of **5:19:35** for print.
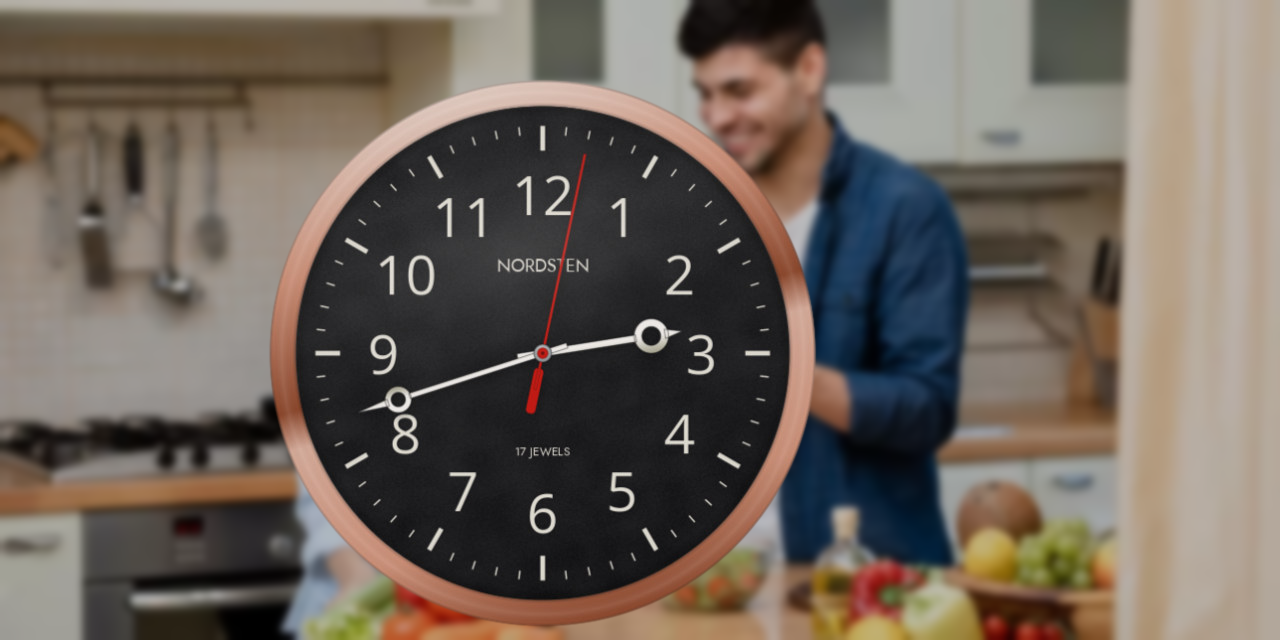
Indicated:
**2:42:02**
